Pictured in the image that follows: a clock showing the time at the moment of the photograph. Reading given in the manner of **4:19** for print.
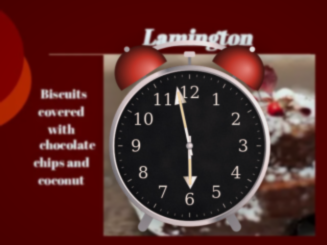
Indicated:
**5:58**
